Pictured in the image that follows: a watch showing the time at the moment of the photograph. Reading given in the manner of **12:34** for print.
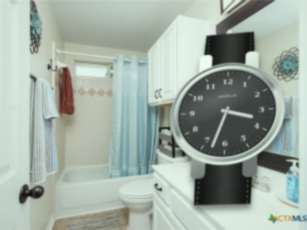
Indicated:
**3:33**
